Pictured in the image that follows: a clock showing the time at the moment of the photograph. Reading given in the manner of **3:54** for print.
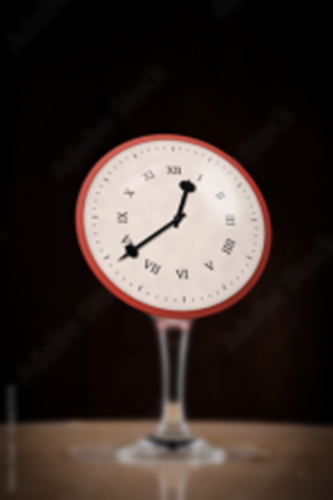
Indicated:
**12:39**
